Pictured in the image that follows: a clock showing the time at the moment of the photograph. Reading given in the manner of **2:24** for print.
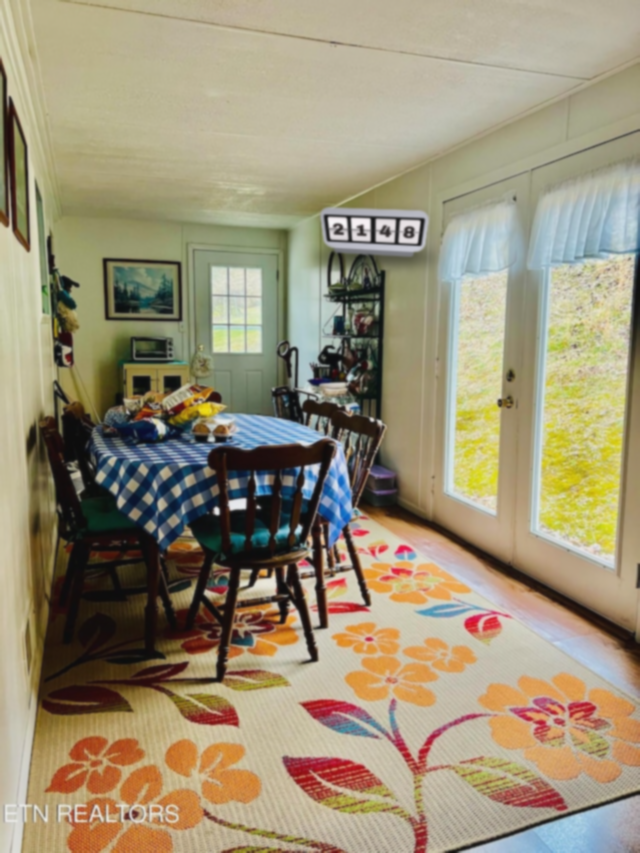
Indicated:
**21:48**
